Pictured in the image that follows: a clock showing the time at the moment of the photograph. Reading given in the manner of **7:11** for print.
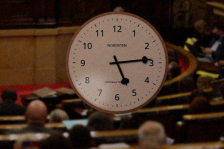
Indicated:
**5:14**
